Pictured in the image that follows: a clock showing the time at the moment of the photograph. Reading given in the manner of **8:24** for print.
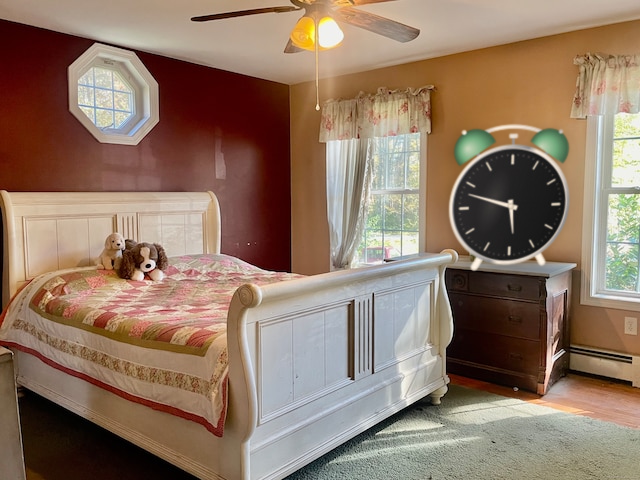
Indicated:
**5:48**
